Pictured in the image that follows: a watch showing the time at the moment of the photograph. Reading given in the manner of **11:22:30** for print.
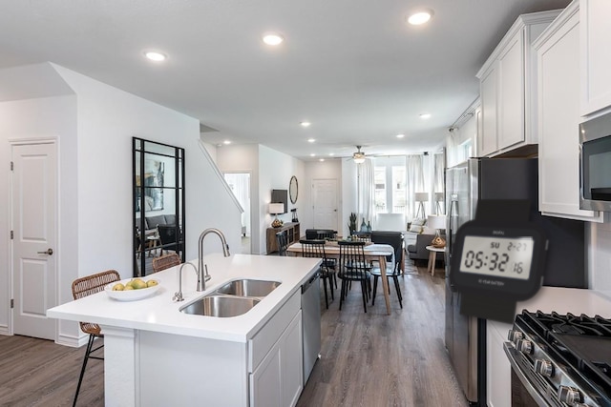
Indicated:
**5:32:16**
